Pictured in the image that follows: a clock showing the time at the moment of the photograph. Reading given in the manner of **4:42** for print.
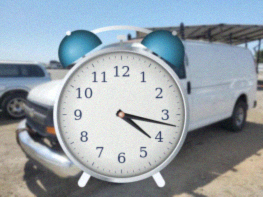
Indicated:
**4:17**
